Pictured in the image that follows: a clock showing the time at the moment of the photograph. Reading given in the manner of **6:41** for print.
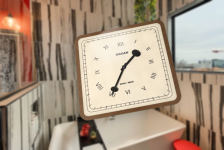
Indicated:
**1:35**
